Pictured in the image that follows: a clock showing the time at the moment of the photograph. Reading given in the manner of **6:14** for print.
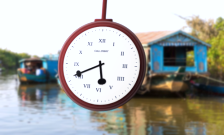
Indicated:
**5:41**
